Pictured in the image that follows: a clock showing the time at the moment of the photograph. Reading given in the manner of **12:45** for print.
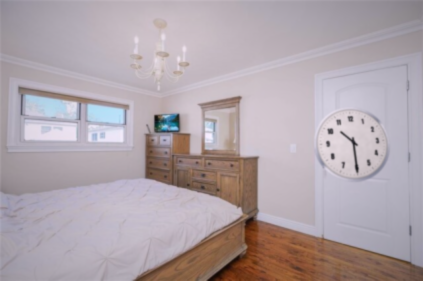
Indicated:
**10:30**
